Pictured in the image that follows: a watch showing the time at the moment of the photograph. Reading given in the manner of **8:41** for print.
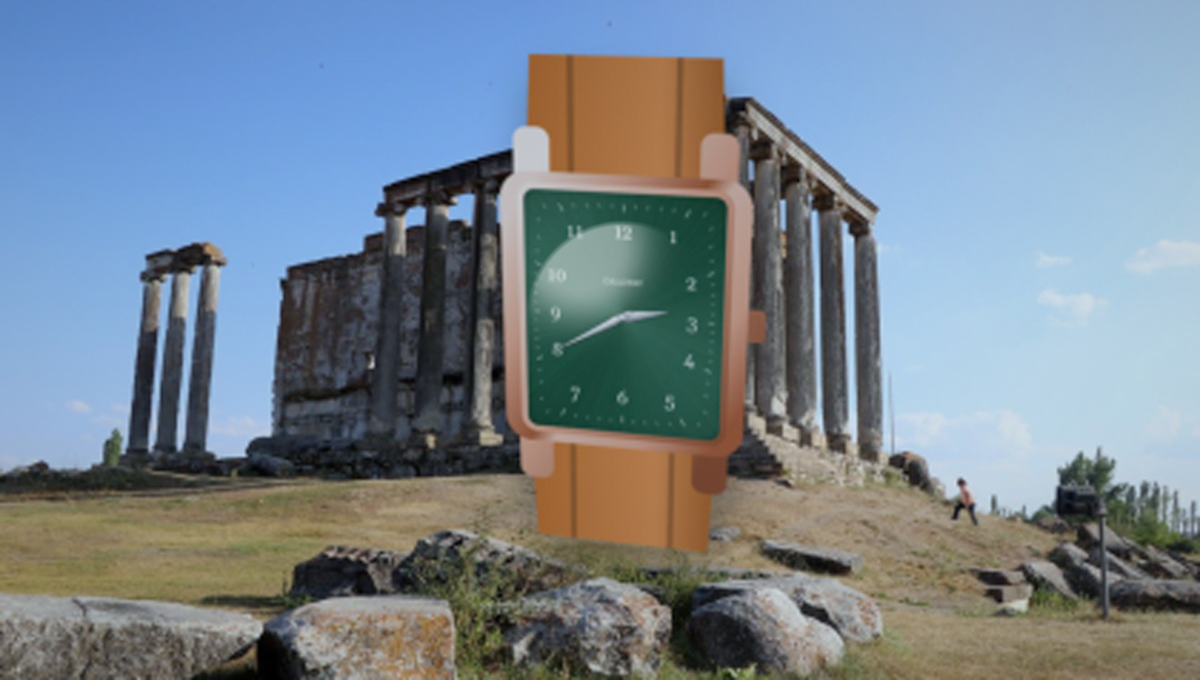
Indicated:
**2:40**
